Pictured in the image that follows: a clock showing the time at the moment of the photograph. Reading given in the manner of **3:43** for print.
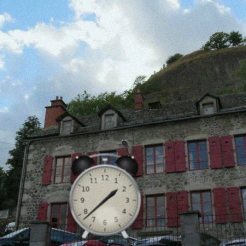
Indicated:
**1:38**
